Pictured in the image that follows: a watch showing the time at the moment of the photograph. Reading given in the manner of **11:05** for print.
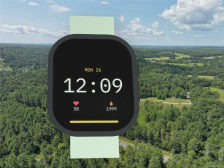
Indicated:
**12:09**
